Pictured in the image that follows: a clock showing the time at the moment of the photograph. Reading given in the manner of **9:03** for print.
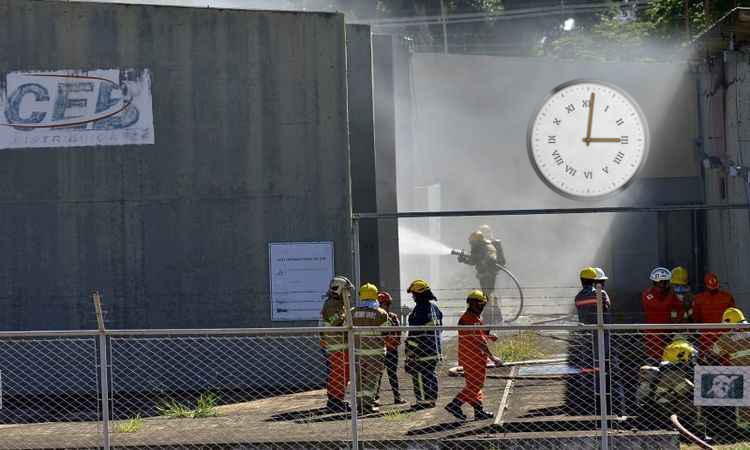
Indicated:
**3:01**
